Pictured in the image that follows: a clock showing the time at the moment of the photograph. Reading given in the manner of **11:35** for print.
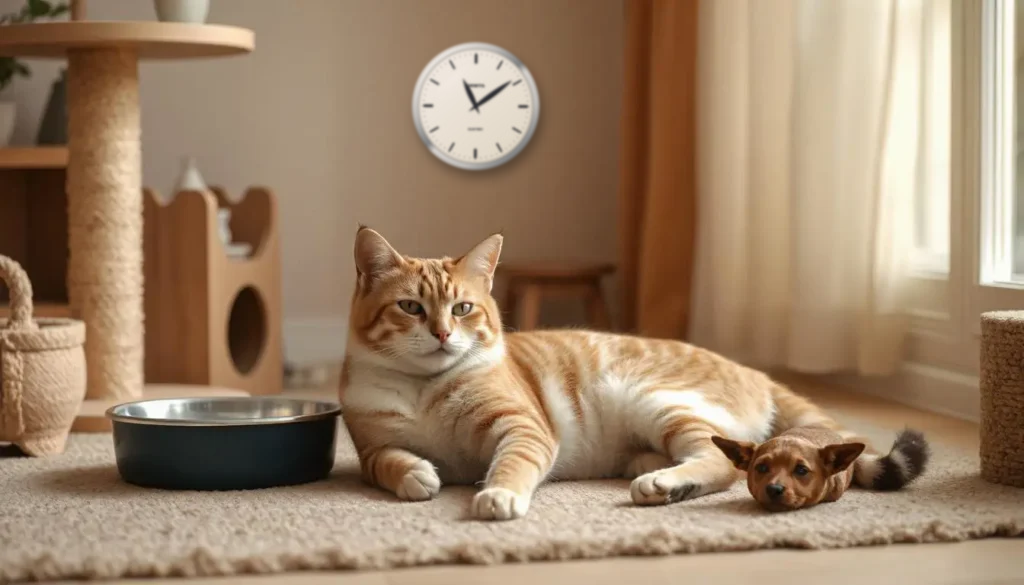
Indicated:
**11:09**
